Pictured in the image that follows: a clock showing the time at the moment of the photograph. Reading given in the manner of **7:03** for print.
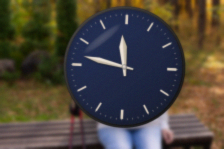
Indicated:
**11:47**
